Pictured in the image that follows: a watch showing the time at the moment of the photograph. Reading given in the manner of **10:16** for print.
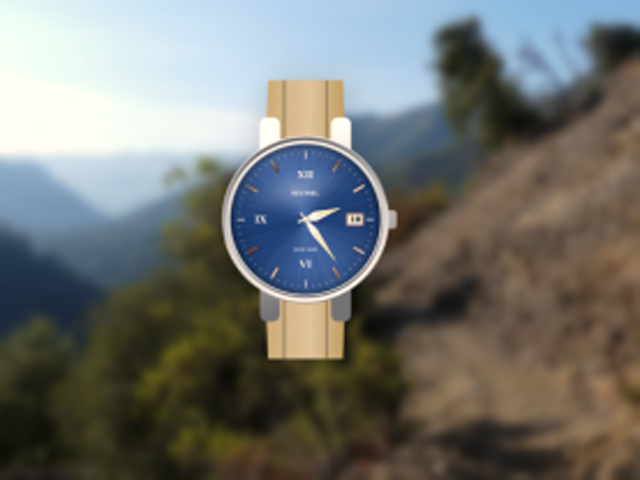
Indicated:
**2:24**
